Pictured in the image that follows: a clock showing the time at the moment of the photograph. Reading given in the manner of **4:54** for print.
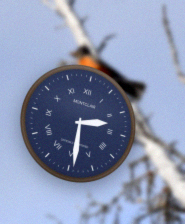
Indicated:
**2:29**
